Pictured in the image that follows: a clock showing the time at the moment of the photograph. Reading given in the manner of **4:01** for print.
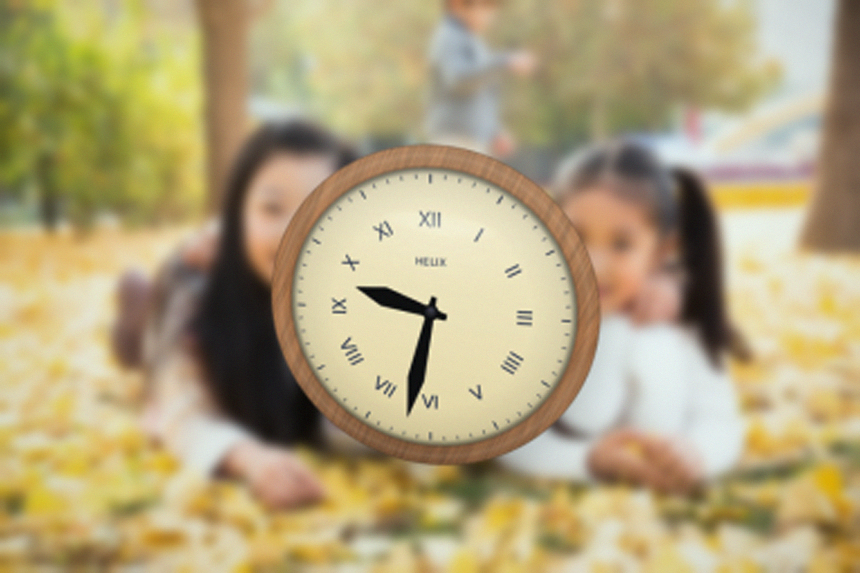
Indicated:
**9:32**
